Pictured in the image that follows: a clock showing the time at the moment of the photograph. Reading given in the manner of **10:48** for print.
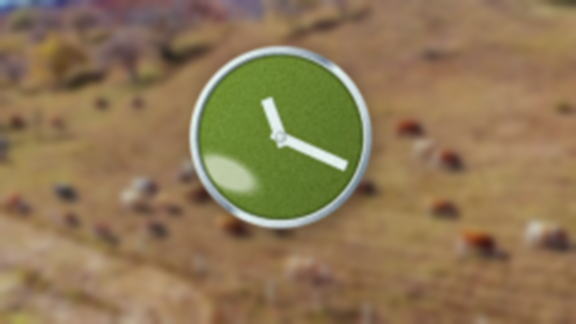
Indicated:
**11:19**
